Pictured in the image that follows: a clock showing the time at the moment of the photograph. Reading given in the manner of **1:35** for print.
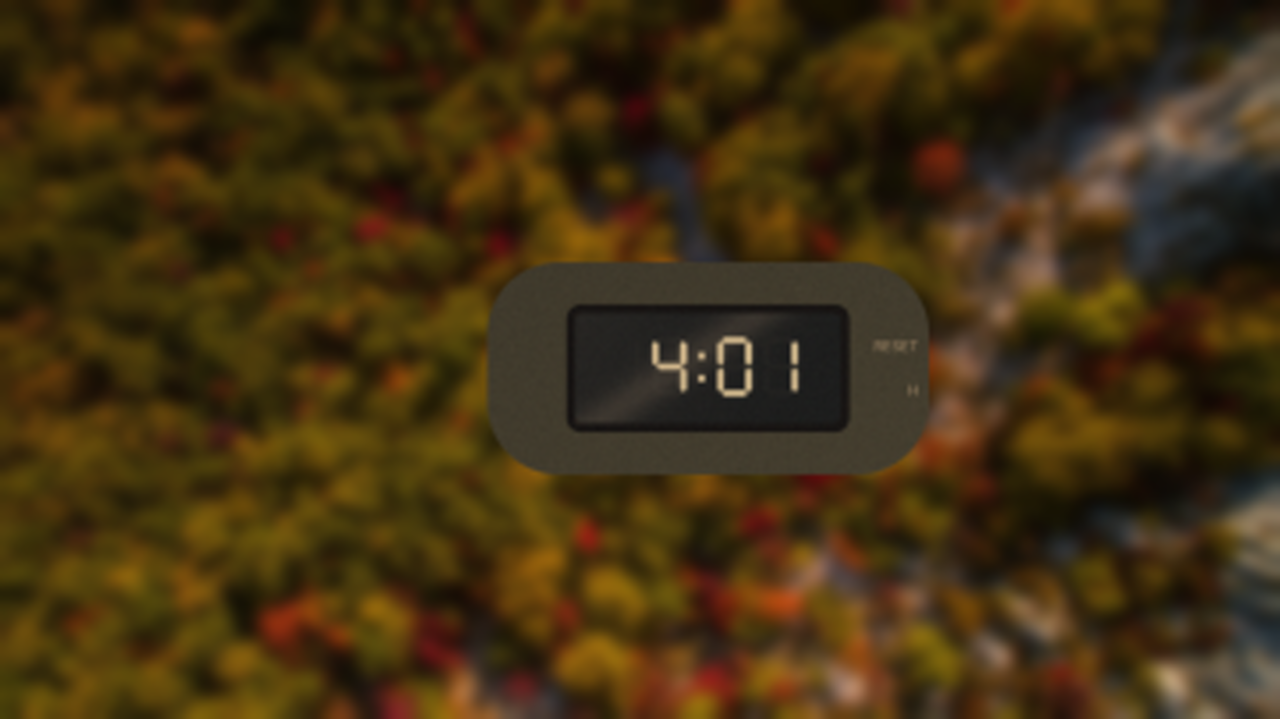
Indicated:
**4:01**
